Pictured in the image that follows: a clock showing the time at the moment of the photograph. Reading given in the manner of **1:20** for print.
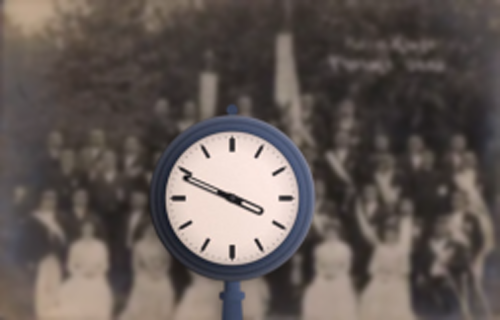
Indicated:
**3:49**
